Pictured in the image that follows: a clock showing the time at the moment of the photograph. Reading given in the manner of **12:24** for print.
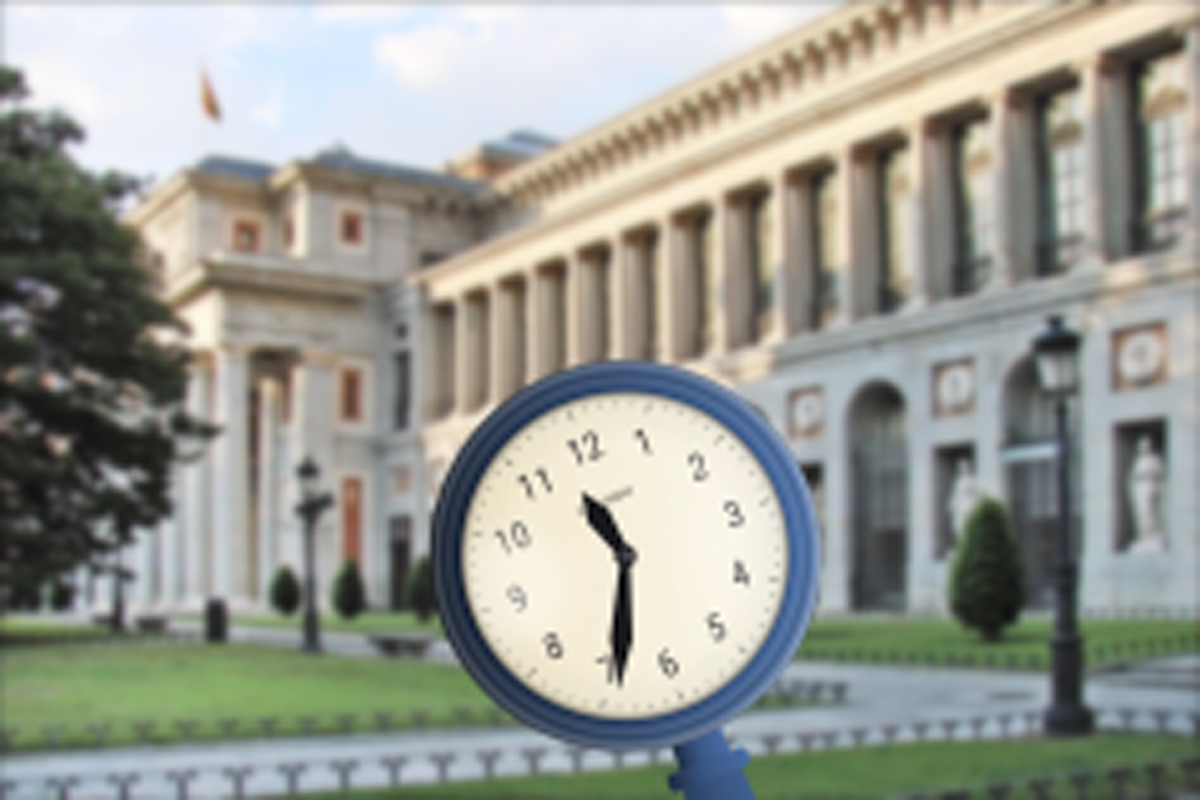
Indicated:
**11:34**
